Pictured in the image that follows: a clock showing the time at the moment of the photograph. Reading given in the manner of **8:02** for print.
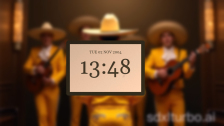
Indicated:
**13:48**
